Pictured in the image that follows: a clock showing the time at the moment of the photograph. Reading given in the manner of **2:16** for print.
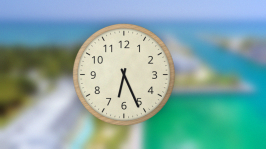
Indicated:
**6:26**
